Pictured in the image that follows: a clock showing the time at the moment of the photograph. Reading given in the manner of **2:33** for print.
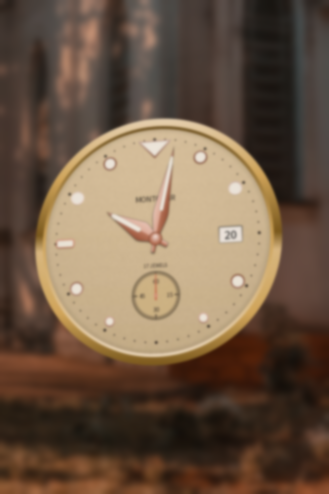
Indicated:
**10:02**
